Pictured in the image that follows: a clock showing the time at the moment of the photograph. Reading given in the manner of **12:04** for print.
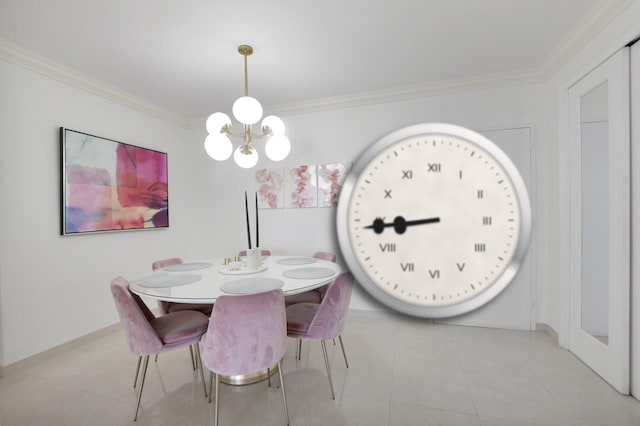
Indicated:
**8:44**
